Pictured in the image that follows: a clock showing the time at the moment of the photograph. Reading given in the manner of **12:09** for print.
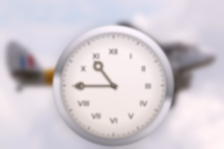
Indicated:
**10:45**
